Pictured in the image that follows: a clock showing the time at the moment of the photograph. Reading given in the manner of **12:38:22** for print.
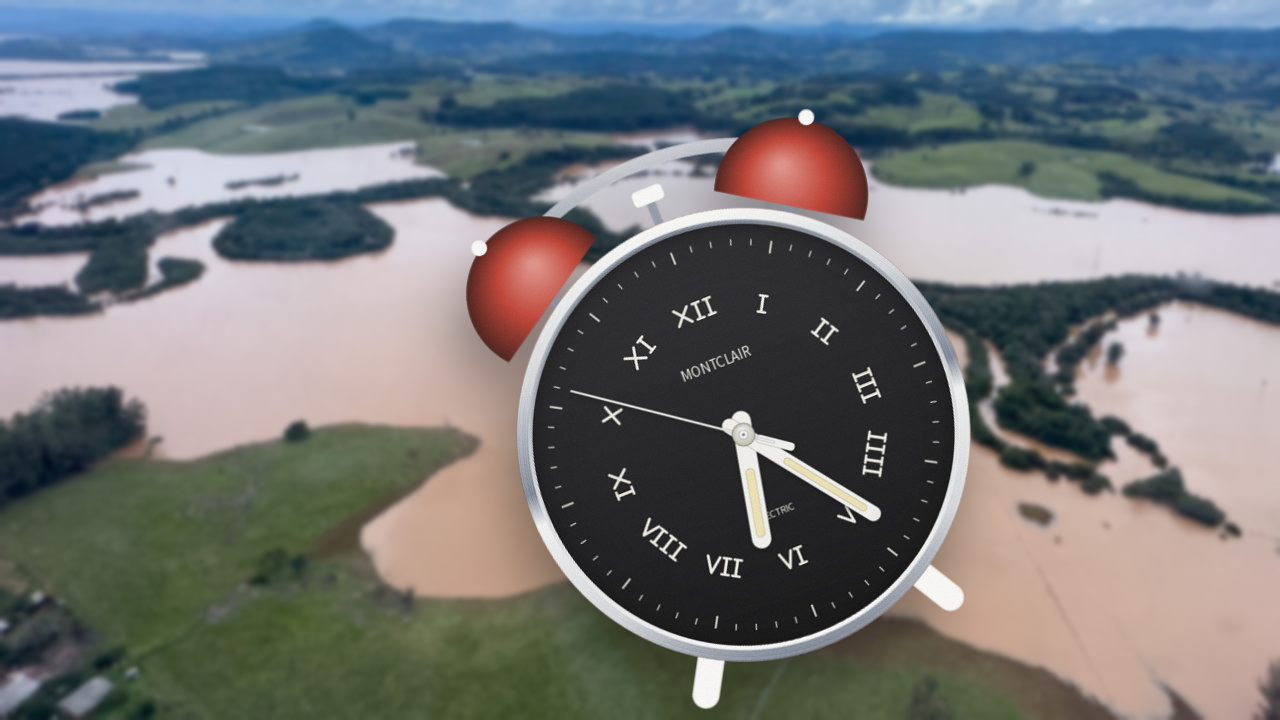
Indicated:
**6:23:51**
